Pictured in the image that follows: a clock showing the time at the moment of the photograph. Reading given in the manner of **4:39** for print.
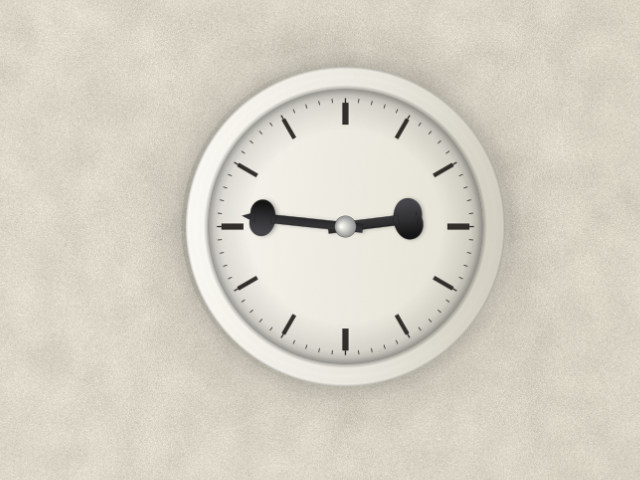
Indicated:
**2:46**
